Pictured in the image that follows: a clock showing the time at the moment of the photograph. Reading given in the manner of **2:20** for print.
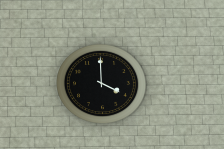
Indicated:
**4:00**
